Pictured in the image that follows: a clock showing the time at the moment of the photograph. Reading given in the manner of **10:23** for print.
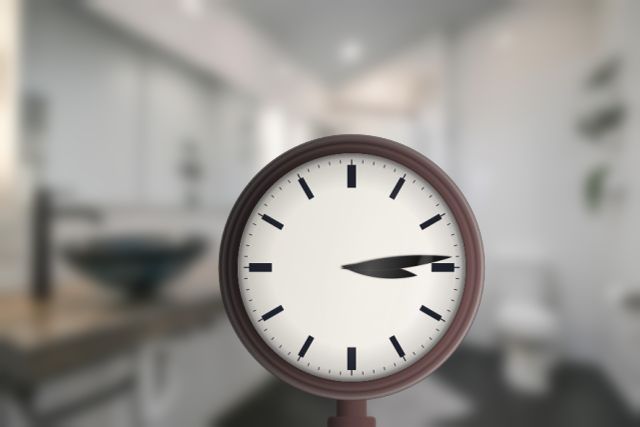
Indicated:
**3:14**
